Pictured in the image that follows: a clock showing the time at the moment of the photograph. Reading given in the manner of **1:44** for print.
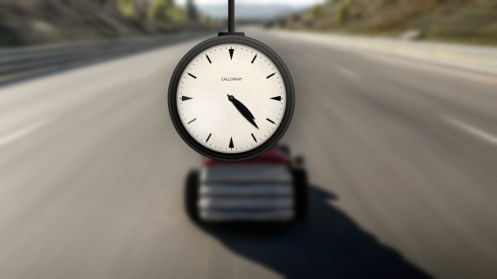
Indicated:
**4:23**
